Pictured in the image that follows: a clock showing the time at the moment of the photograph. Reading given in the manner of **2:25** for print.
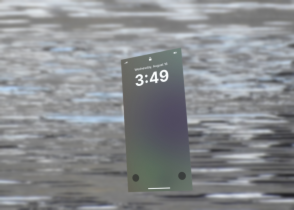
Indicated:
**3:49**
